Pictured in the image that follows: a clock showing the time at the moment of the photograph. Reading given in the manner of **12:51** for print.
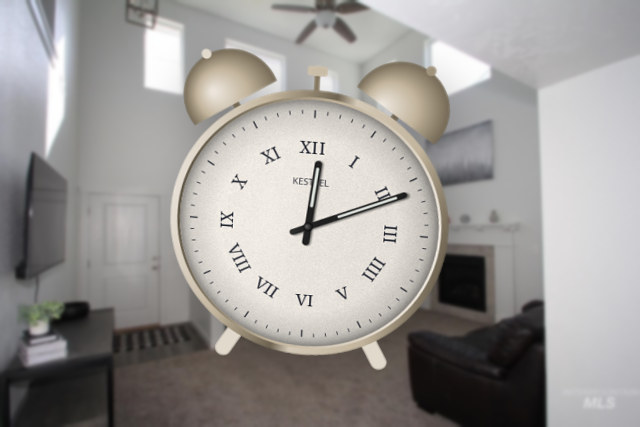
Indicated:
**12:11**
